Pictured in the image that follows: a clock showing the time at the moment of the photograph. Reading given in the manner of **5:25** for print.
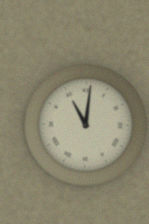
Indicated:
**11:01**
